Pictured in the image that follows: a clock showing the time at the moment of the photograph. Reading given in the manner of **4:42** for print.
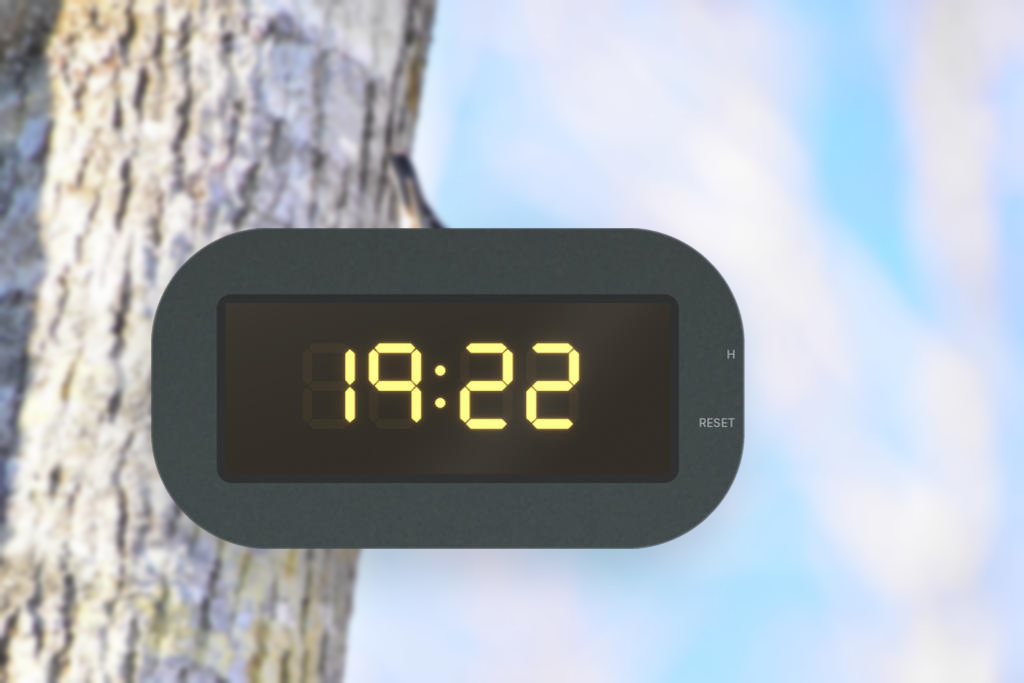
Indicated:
**19:22**
